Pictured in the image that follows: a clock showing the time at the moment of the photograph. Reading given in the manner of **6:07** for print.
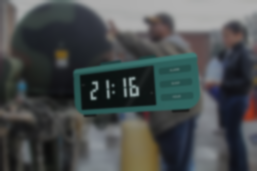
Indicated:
**21:16**
